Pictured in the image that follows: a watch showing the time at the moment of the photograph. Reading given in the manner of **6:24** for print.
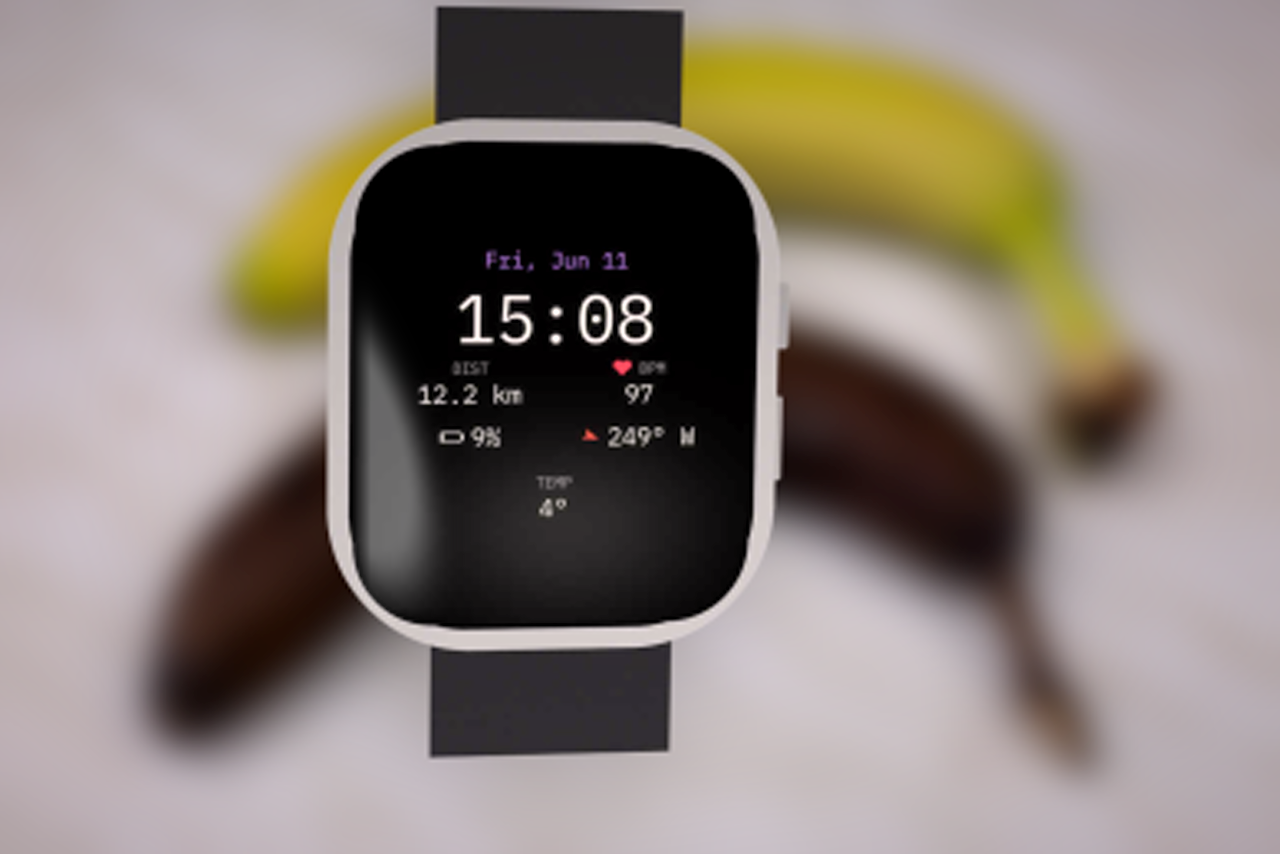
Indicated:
**15:08**
